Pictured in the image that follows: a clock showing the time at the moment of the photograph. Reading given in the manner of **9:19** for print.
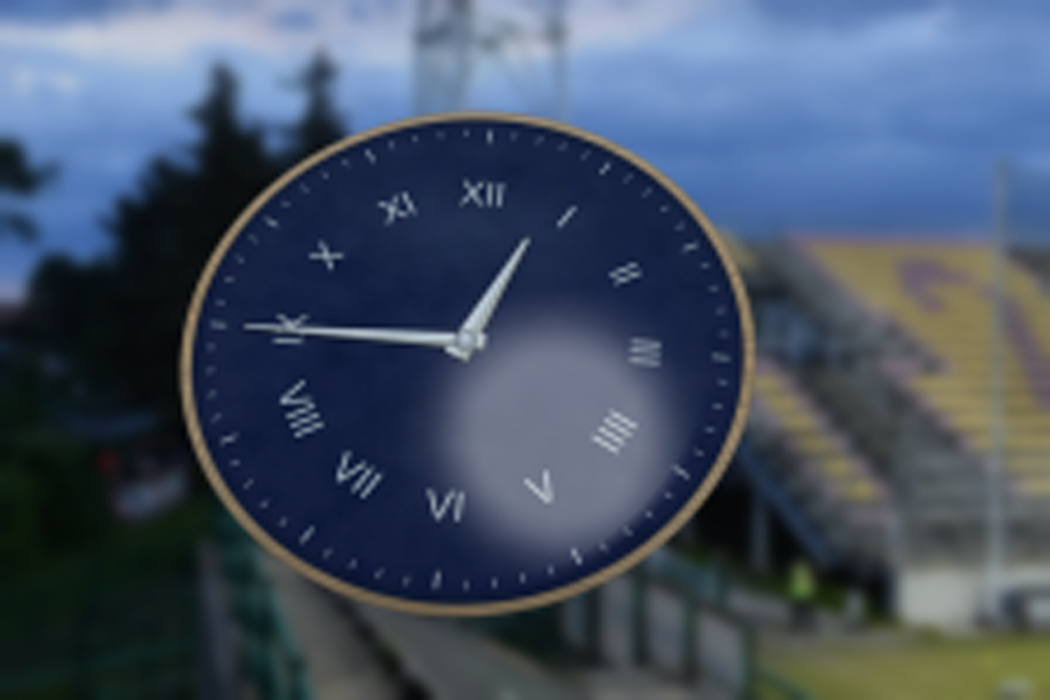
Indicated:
**12:45**
